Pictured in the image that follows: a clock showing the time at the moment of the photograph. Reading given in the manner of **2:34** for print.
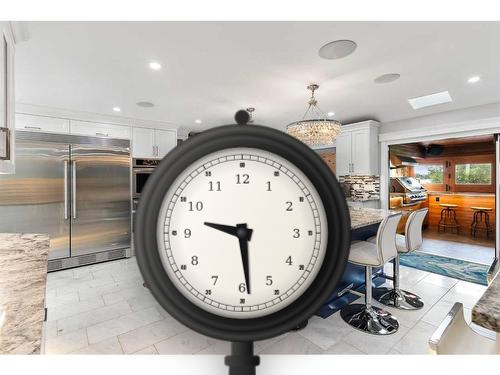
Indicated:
**9:29**
